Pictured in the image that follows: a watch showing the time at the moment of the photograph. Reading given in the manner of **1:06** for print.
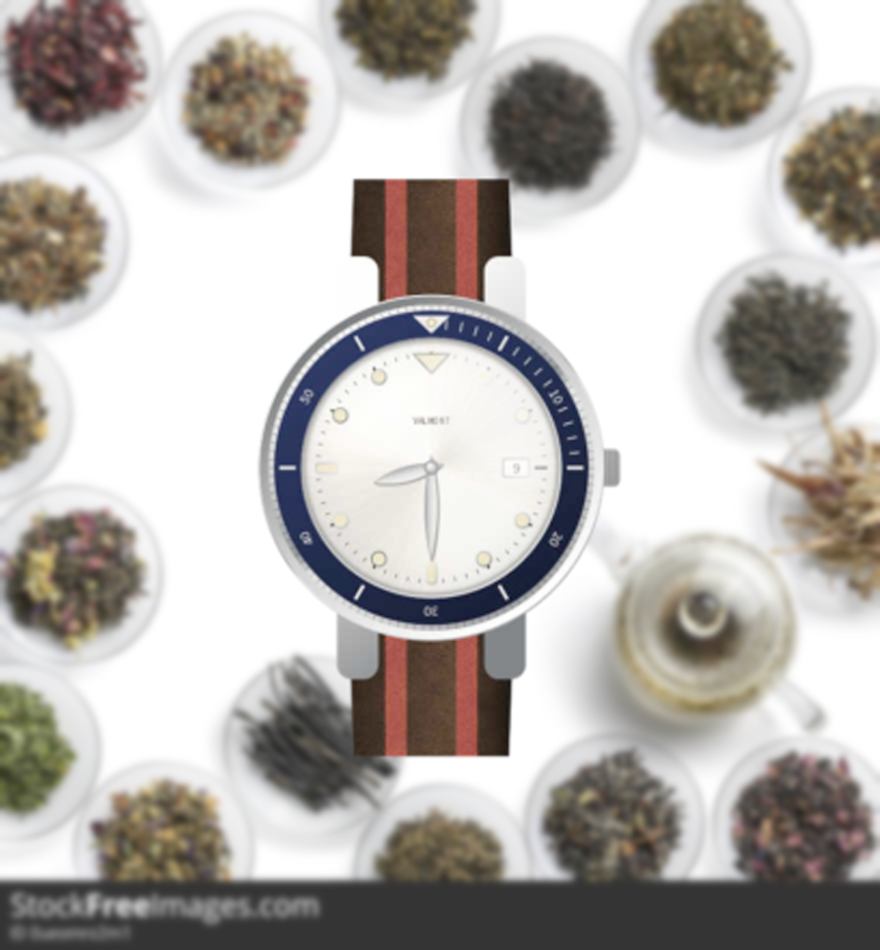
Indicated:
**8:30**
